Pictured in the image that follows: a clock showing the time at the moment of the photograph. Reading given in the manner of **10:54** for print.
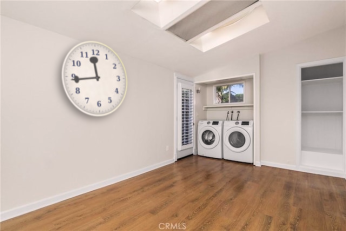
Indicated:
**11:44**
